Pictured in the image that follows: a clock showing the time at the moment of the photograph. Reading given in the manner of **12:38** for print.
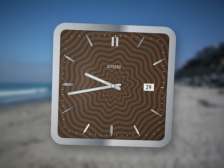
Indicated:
**9:43**
